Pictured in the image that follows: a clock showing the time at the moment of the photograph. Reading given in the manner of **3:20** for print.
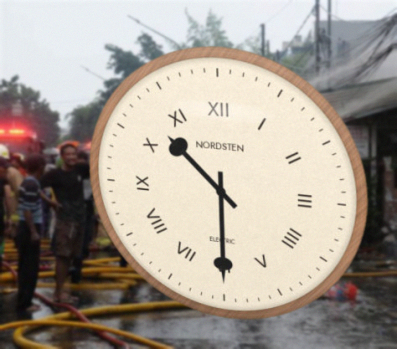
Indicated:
**10:30**
